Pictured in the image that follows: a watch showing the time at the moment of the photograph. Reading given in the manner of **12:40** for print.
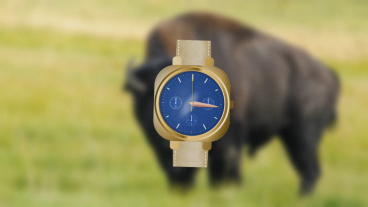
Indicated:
**3:16**
